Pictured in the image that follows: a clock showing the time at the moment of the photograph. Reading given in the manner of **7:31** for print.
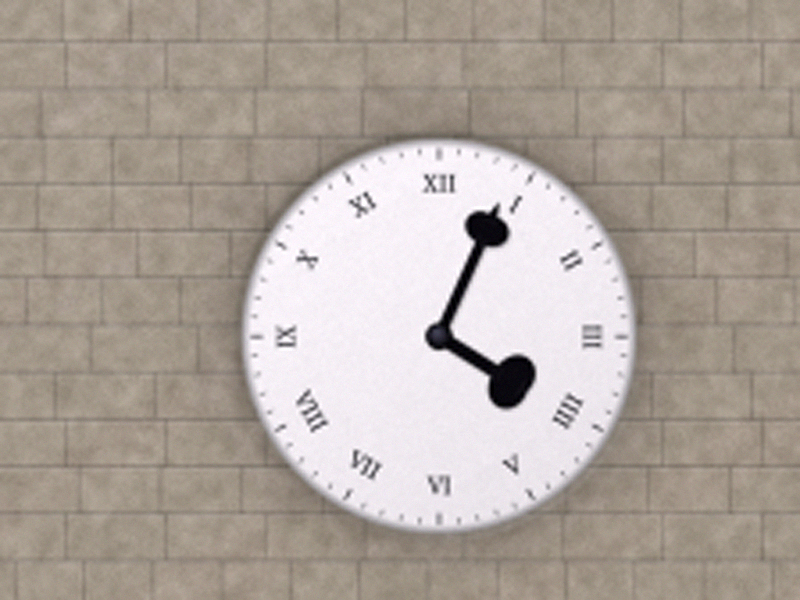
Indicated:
**4:04**
